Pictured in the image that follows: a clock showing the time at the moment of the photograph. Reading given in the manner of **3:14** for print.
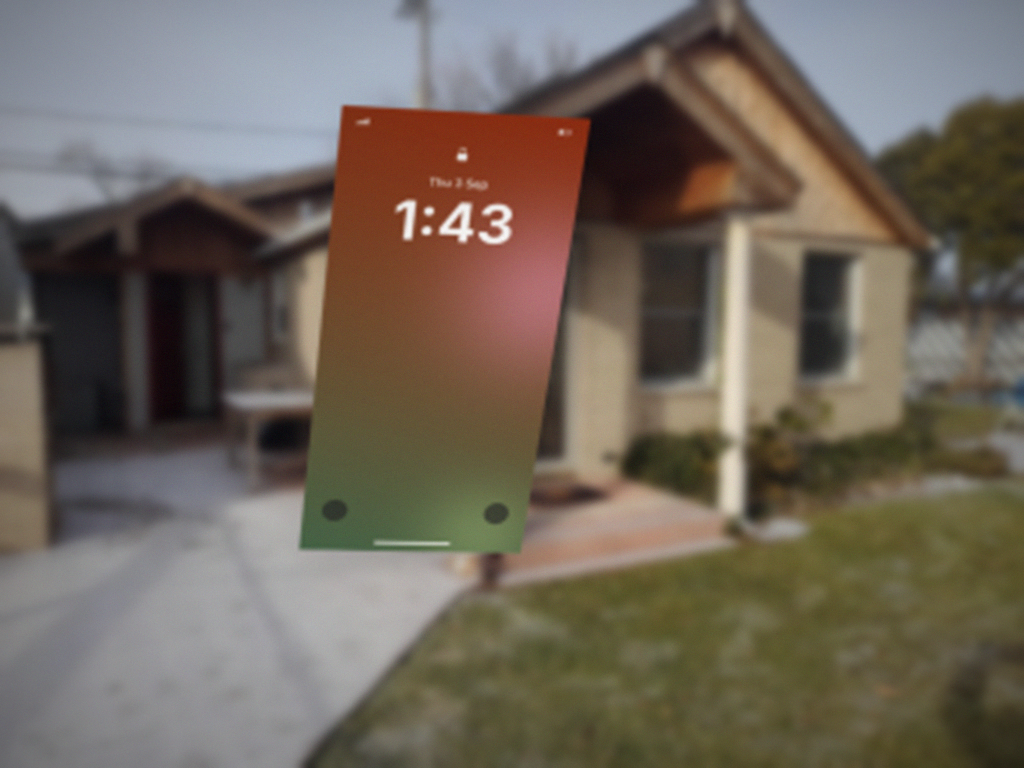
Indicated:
**1:43**
